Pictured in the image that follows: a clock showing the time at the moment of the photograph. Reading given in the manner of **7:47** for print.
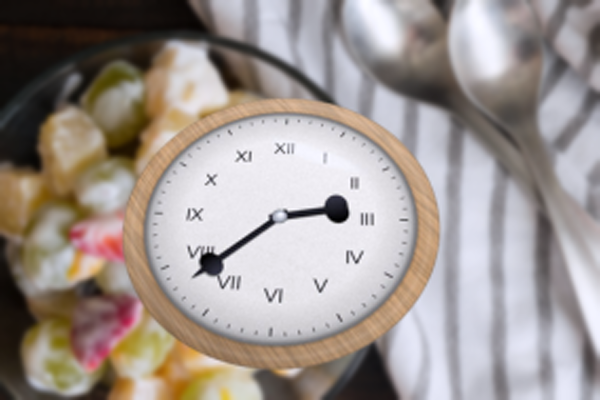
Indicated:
**2:38**
